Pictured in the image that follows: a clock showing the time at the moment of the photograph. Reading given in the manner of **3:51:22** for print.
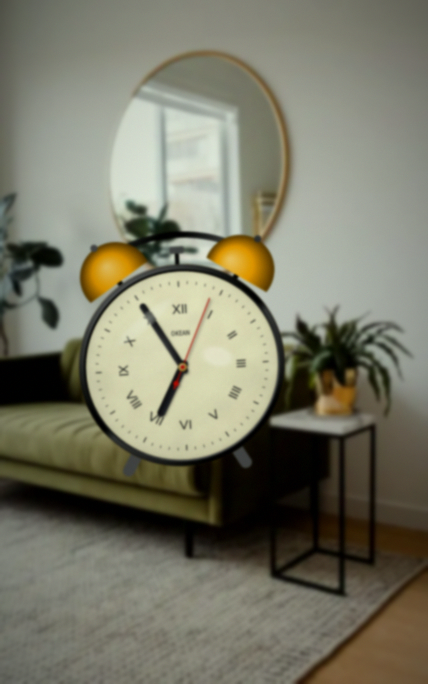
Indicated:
**6:55:04**
